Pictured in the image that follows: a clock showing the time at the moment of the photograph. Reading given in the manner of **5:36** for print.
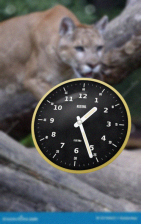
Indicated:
**1:26**
